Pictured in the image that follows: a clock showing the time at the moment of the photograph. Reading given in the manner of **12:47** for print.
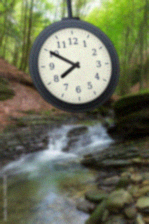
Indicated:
**7:50**
